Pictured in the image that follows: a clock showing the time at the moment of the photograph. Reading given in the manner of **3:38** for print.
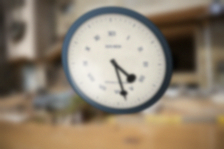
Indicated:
**4:28**
